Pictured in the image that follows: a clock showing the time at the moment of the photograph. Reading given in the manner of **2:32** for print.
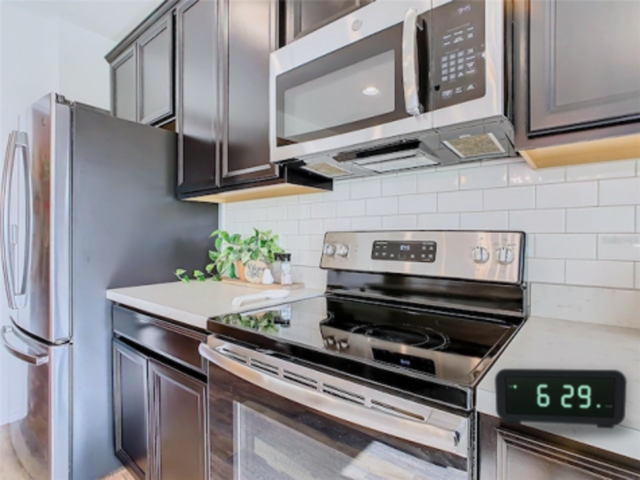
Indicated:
**6:29**
